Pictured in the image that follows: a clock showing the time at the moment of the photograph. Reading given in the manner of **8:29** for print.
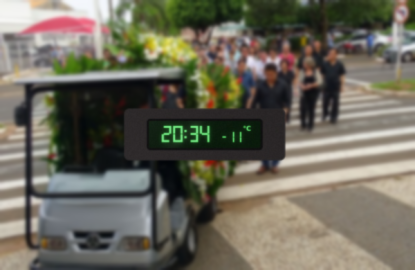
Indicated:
**20:34**
